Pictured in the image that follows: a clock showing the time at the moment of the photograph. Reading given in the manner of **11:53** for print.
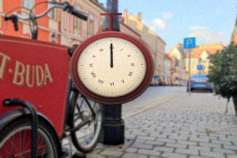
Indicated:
**12:00**
